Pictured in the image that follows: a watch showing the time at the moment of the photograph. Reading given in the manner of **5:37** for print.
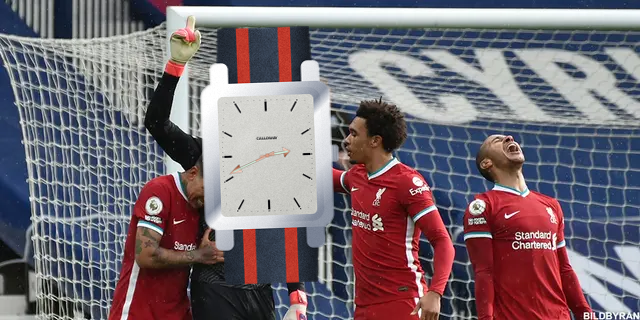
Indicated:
**2:41**
